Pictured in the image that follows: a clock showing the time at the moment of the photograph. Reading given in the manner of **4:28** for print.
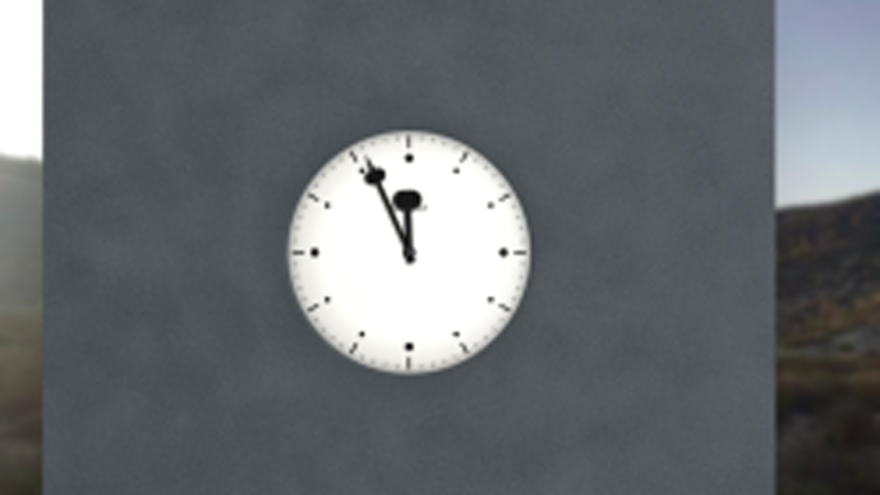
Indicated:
**11:56**
